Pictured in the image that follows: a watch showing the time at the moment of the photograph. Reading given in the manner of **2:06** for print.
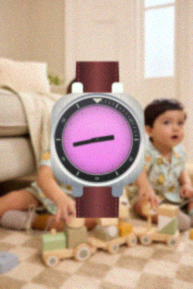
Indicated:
**2:43**
